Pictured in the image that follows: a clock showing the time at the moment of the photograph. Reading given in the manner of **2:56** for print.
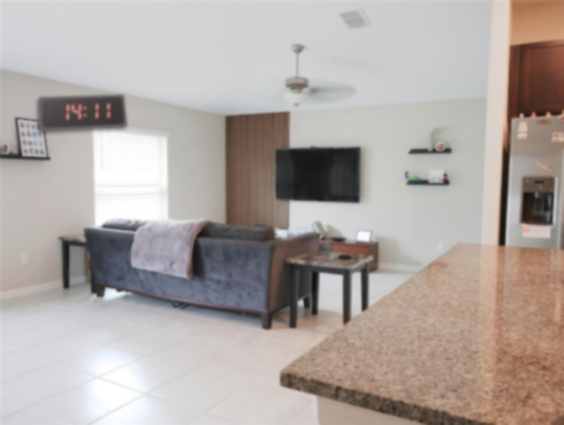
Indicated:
**14:11**
